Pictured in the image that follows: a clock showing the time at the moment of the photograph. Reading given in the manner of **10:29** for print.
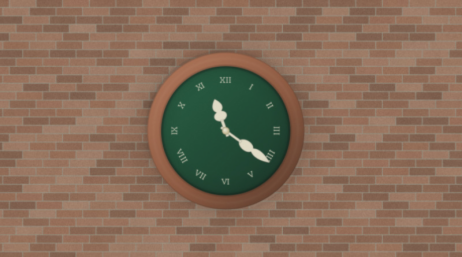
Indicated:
**11:21**
